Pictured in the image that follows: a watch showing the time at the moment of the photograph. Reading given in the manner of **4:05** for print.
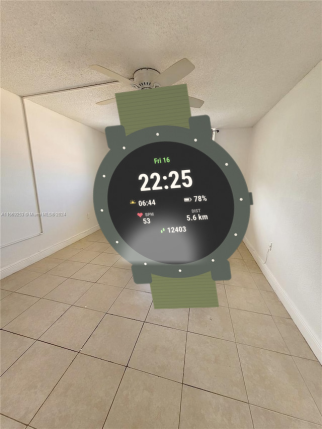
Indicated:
**22:25**
